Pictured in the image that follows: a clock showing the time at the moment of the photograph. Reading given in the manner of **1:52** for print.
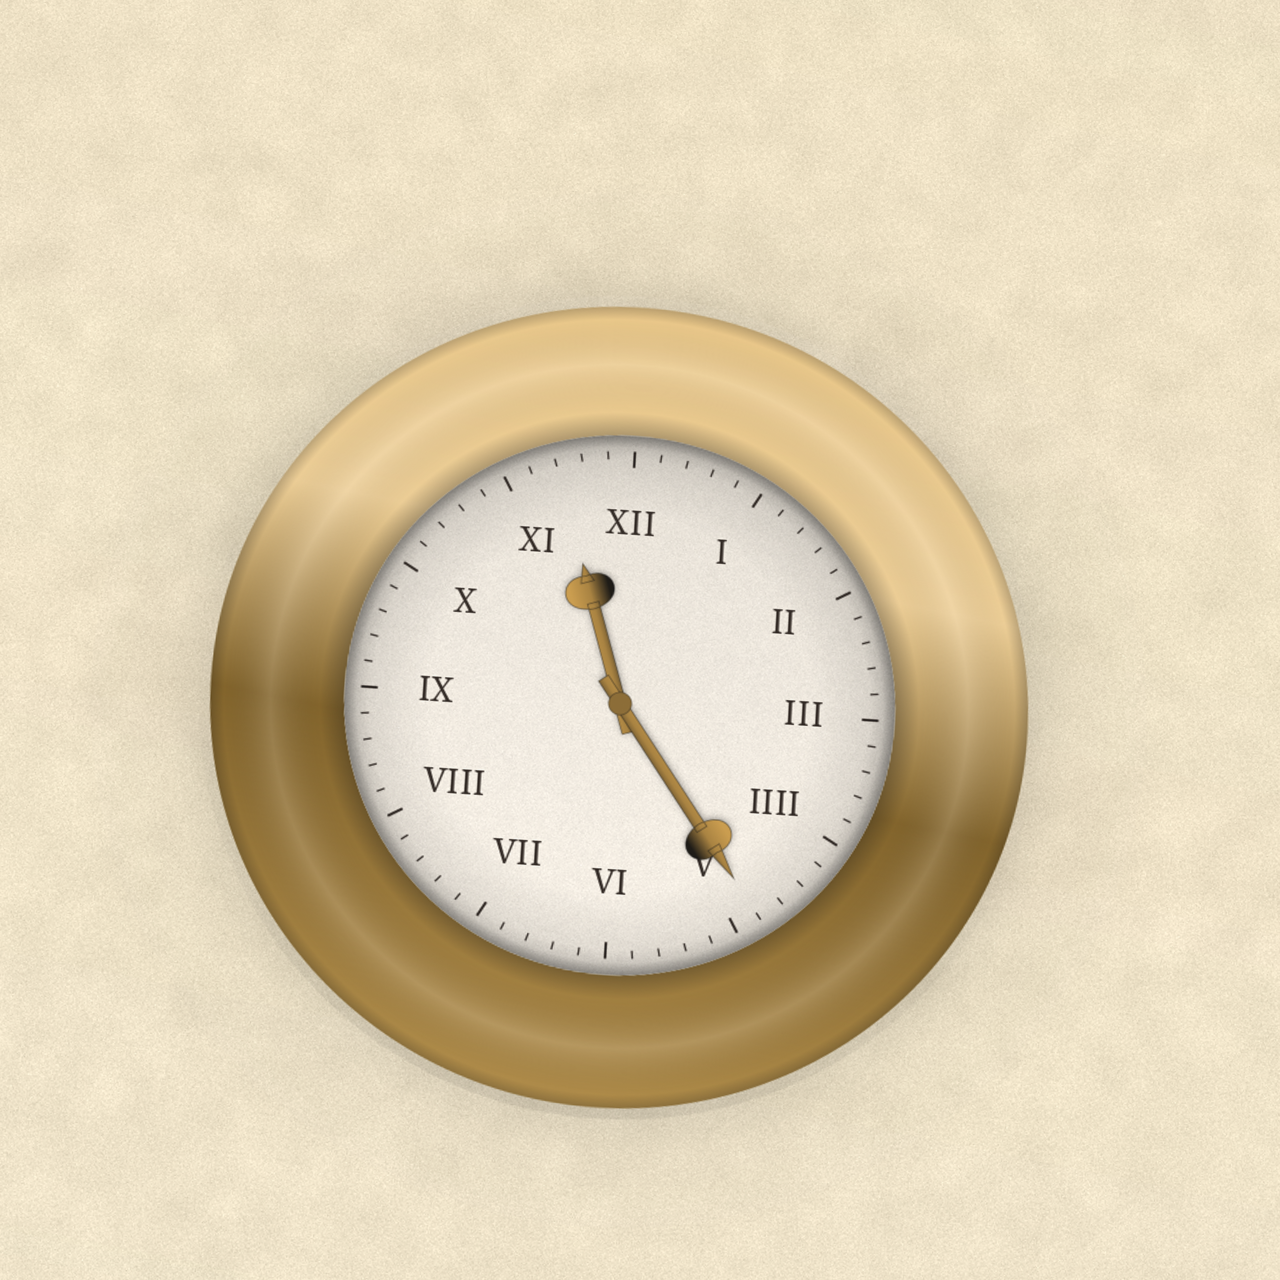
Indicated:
**11:24**
